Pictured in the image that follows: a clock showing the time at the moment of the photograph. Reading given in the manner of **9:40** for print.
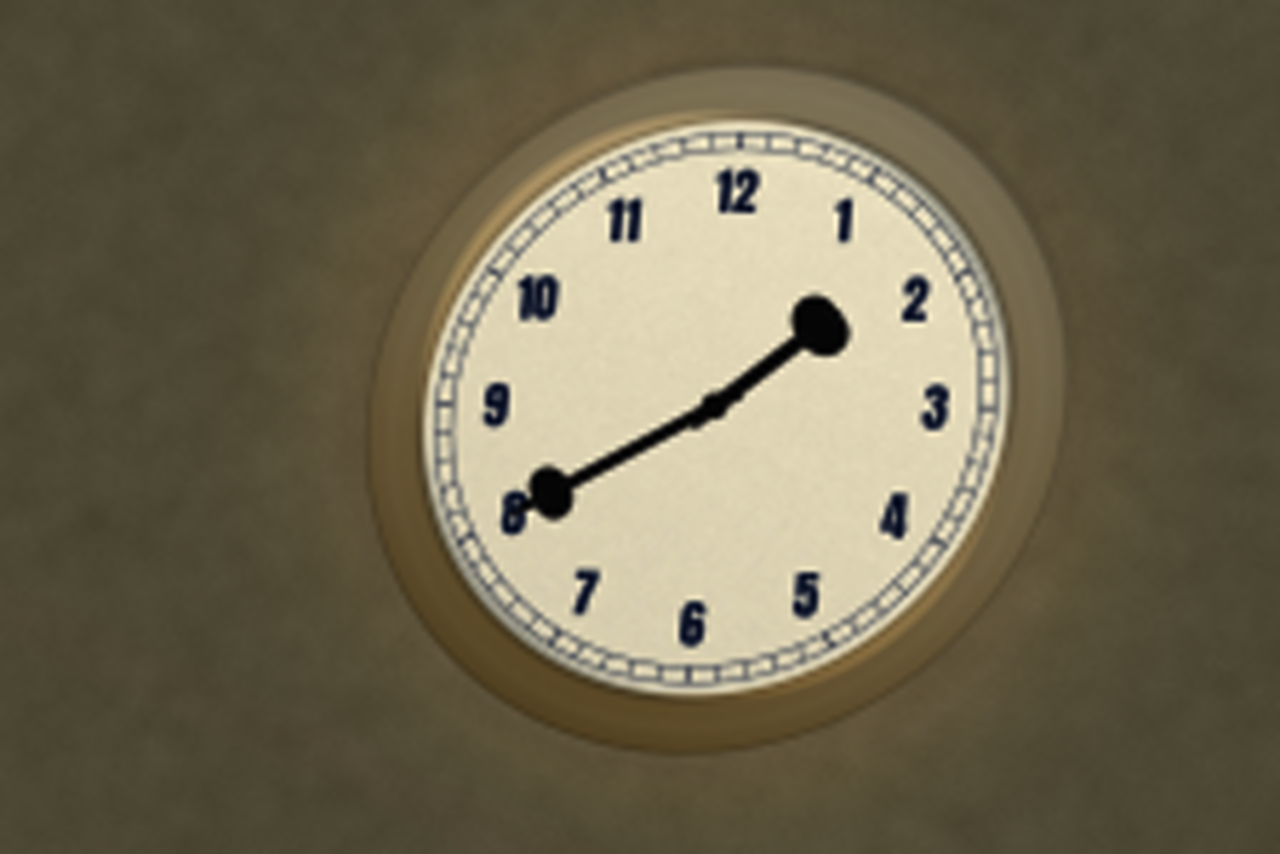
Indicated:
**1:40**
